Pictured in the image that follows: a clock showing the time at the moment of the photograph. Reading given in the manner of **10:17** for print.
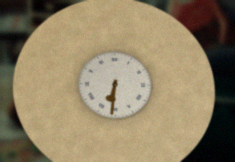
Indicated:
**6:31**
